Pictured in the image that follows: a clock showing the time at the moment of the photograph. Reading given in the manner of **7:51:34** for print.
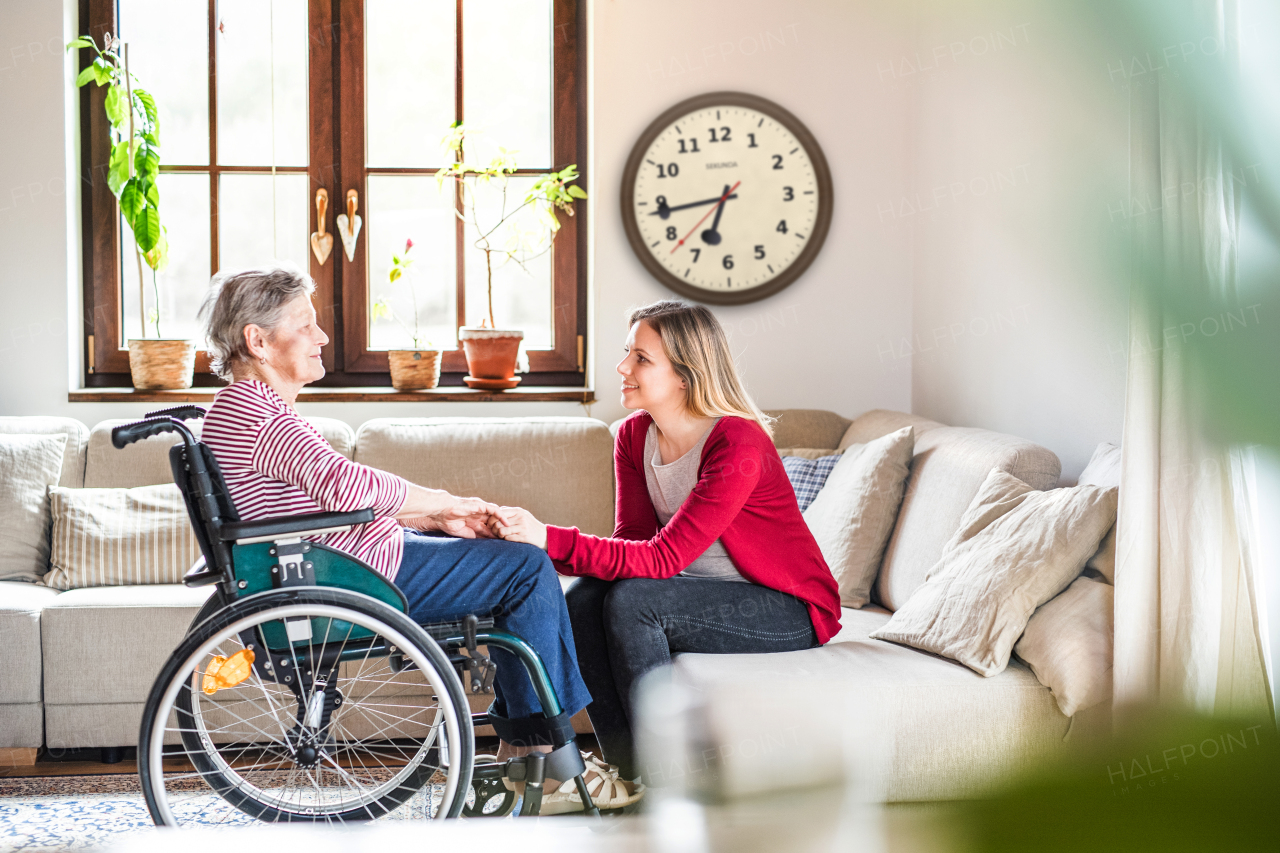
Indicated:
**6:43:38**
